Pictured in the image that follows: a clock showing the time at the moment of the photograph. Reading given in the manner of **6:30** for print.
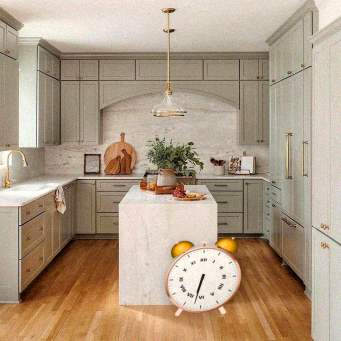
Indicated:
**6:32**
